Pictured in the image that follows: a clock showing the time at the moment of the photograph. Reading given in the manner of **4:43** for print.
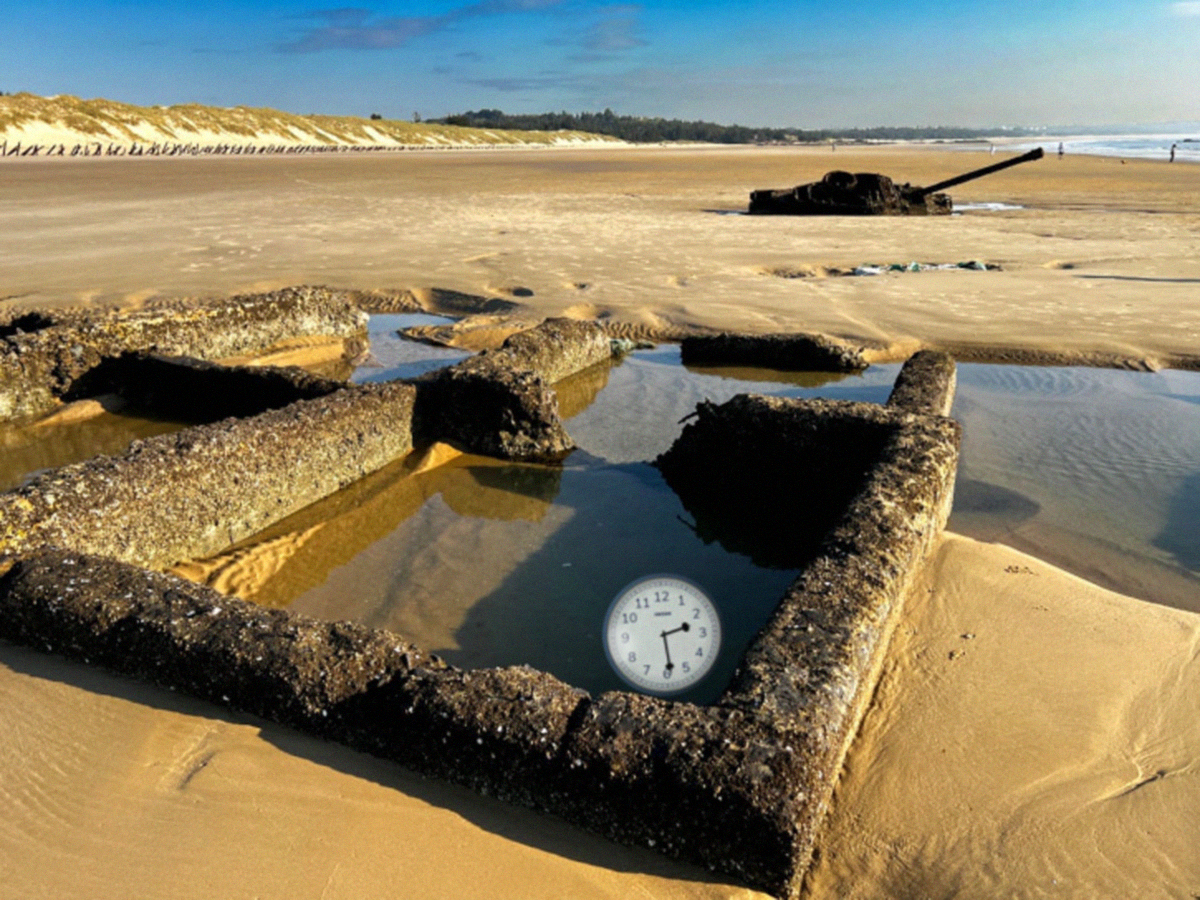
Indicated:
**2:29**
